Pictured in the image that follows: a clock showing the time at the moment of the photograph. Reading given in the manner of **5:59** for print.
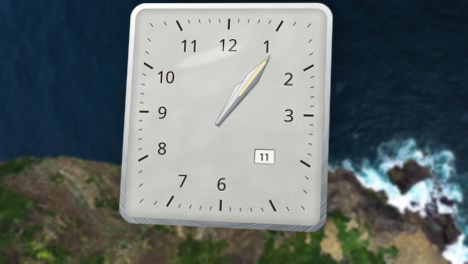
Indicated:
**1:06**
